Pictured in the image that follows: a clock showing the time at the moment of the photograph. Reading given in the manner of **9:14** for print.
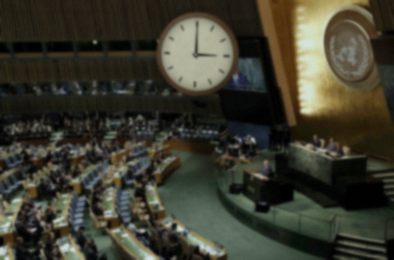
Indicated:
**3:00**
